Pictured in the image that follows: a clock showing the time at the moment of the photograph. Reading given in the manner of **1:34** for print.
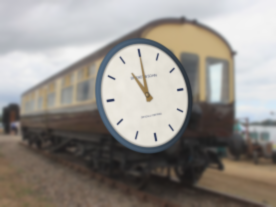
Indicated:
**11:00**
